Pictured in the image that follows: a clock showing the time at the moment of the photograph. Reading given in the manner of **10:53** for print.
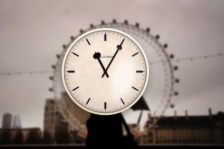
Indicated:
**11:05**
